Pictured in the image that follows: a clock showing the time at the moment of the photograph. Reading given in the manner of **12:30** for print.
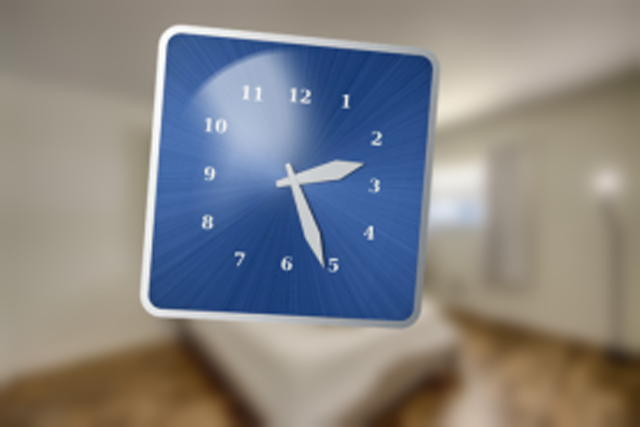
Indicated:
**2:26**
